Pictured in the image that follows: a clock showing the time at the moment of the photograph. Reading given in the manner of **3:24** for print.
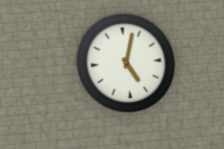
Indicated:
**5:03**
